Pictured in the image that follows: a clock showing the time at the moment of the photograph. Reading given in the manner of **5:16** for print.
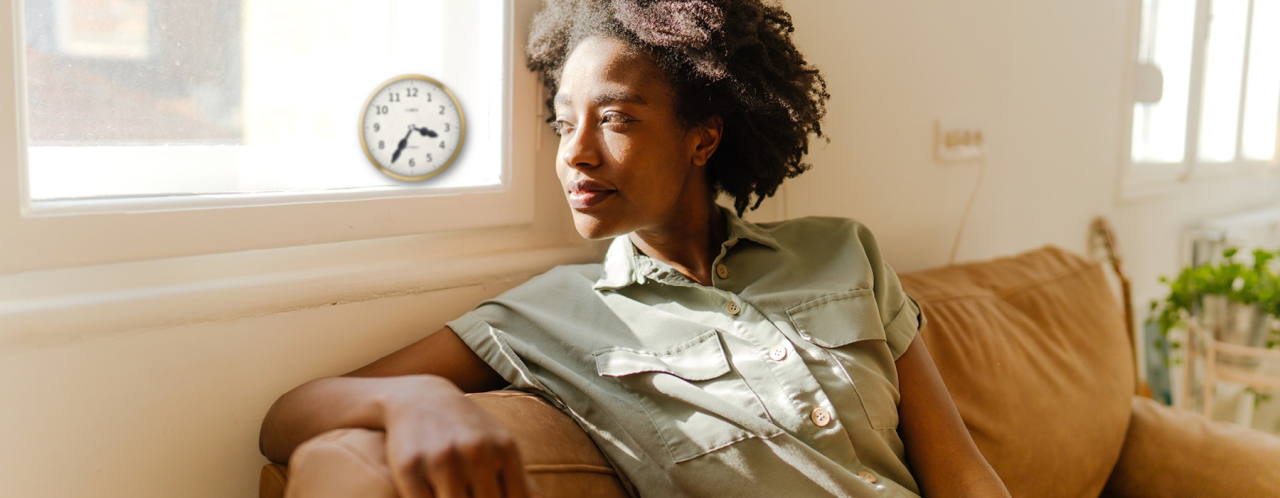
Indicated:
**3:35**
